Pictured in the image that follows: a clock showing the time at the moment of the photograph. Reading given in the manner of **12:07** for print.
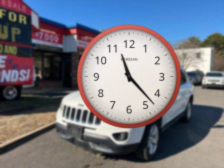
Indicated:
**11:23**
